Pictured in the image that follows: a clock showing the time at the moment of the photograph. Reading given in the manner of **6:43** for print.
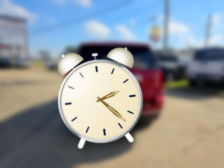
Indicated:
**2:23**
